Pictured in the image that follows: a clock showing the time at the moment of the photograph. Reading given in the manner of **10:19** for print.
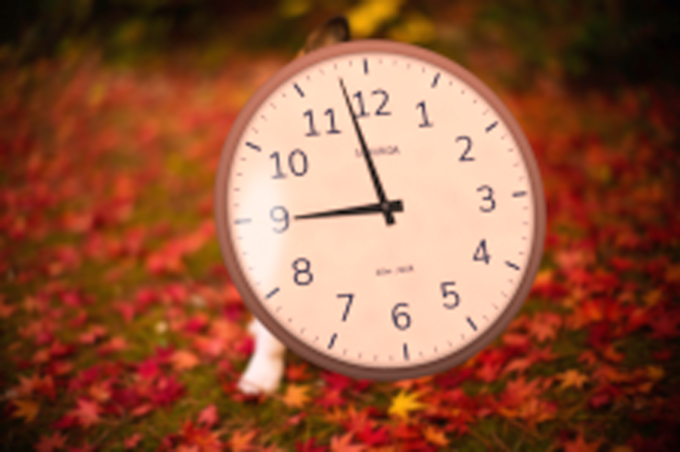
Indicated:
**8:58**
